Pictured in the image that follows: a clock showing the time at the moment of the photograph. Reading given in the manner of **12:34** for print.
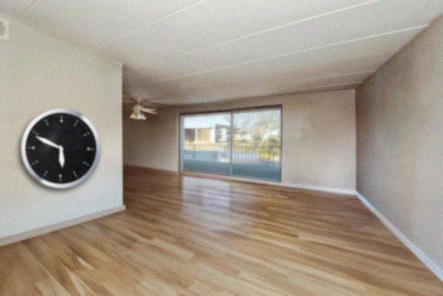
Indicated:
**5:49**
